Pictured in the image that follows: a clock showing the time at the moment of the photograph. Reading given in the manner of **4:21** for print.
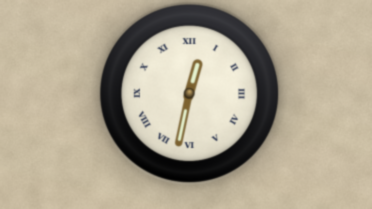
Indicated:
**12:32**
